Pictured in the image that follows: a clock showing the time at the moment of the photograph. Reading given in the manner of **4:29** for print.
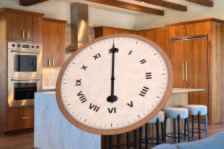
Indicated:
**6:00**
